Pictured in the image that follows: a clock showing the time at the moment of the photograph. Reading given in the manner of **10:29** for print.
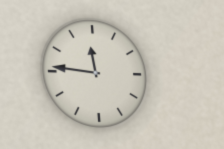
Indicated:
**11:46**
